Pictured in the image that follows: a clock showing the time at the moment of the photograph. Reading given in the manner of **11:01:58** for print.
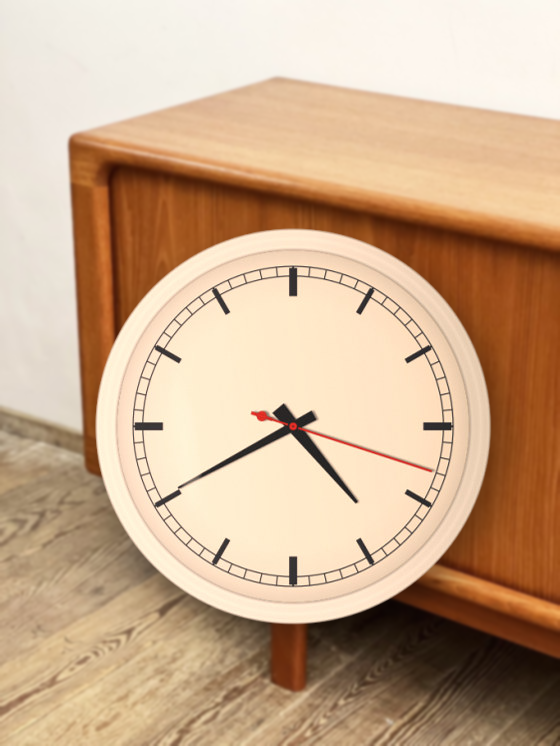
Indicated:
**4:40:18**
